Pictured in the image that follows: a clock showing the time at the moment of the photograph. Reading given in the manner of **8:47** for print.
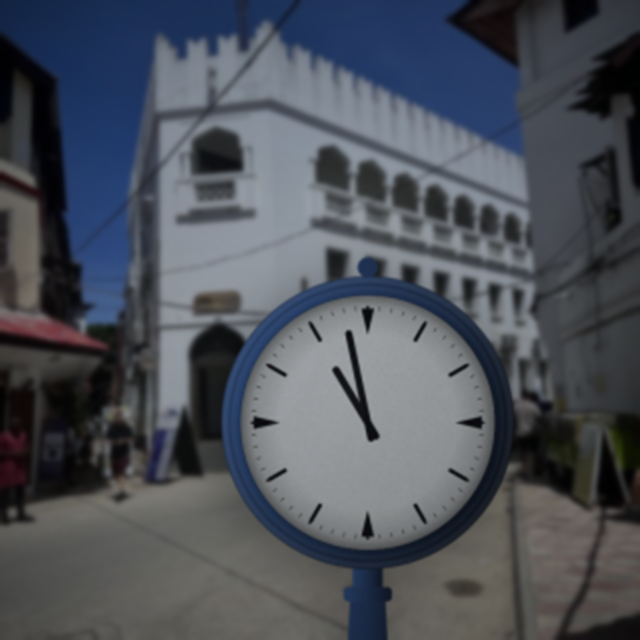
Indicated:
**10:58**
